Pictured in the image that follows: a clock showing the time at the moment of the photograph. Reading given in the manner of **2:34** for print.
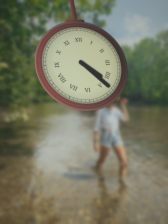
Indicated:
**4:23**
